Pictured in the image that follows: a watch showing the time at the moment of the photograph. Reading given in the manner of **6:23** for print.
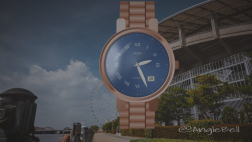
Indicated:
**2:26**
